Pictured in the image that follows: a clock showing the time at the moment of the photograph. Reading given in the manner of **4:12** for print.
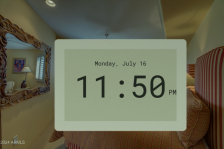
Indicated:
**11:50**
